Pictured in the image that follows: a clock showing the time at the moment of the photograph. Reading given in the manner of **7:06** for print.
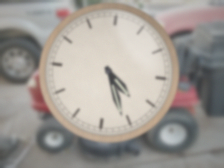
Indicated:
**4:26**
